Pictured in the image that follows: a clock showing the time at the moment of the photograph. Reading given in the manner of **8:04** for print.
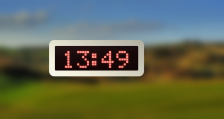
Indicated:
**13:49**
